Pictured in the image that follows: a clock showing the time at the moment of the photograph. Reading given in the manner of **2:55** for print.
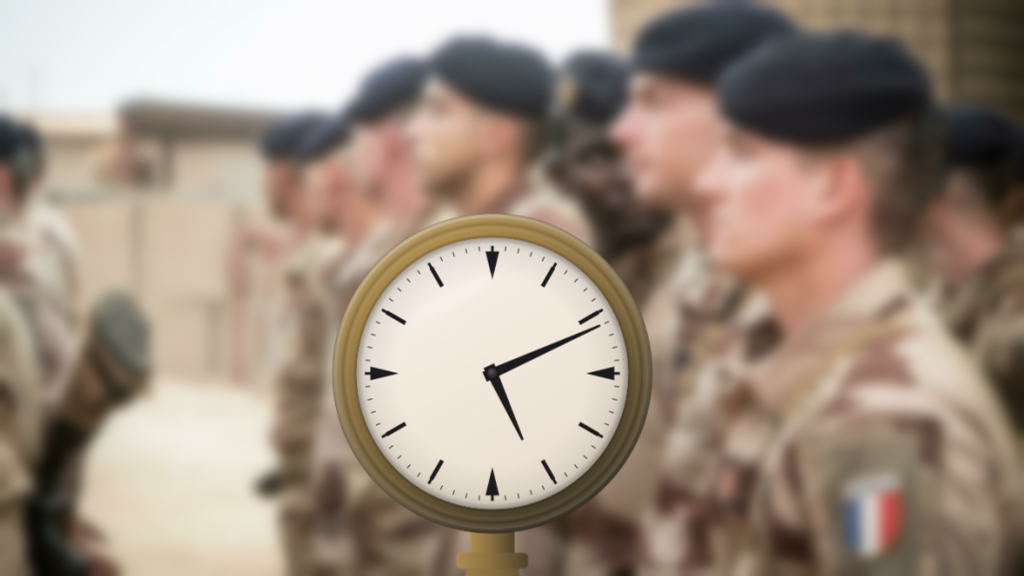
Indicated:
**5:11**
